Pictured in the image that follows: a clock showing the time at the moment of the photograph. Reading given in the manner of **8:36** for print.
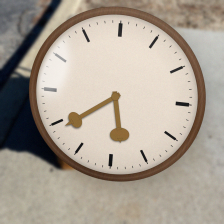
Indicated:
**5:39**
